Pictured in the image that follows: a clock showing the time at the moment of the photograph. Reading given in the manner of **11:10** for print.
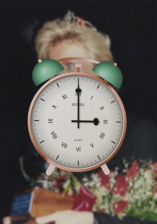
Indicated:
**3:00**
